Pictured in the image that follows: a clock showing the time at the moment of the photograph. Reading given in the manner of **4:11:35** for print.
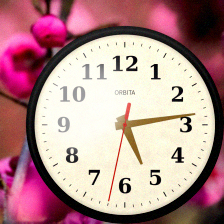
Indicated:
**5:13:32**
